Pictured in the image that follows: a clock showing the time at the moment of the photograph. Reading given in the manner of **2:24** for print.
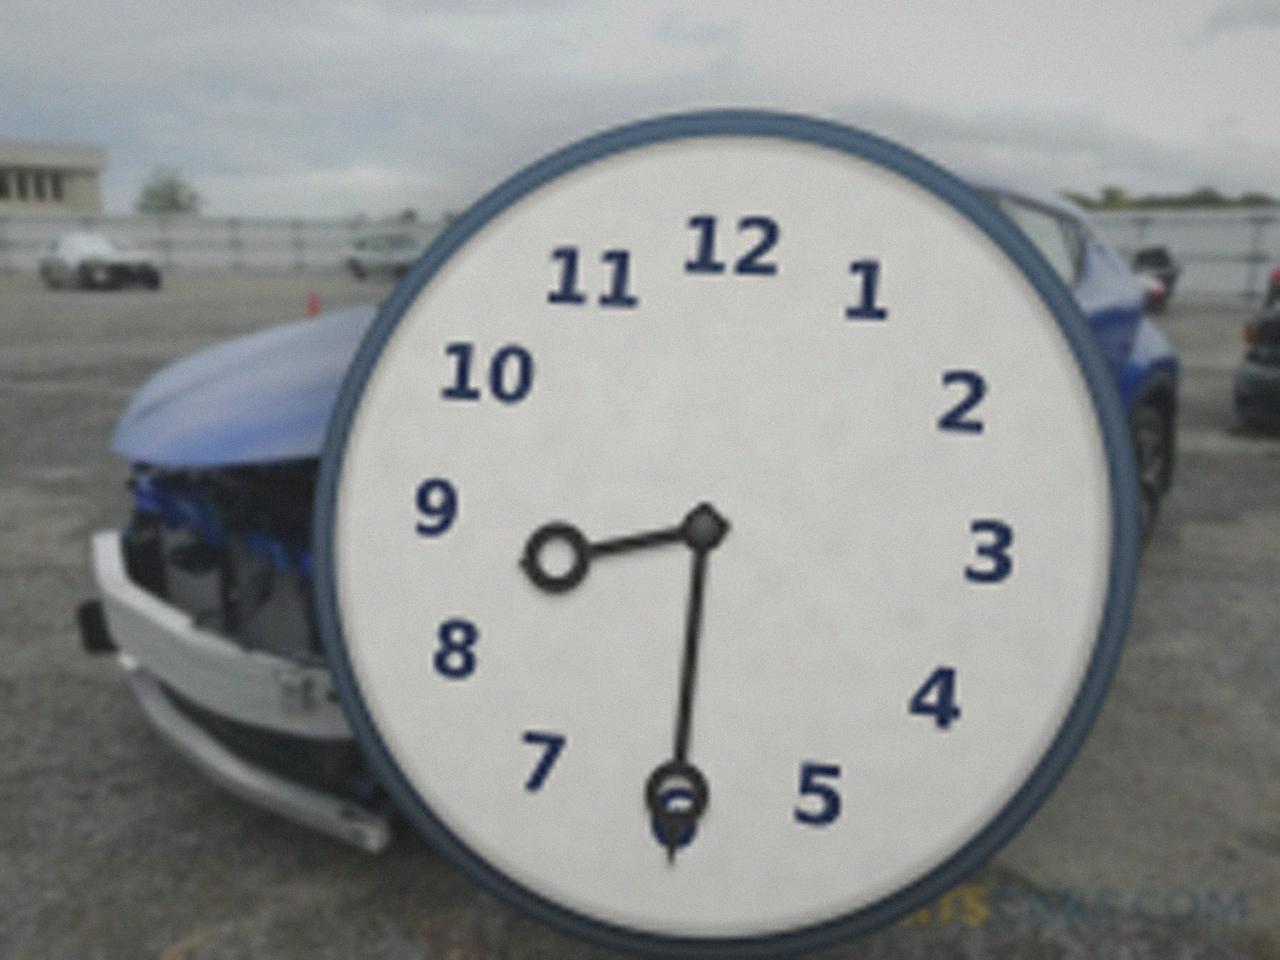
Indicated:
**8:30**
